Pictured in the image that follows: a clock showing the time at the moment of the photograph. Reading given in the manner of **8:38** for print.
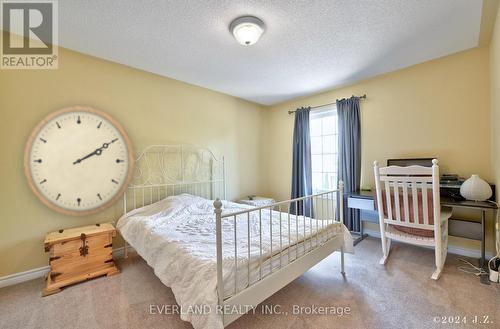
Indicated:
**2:10**
